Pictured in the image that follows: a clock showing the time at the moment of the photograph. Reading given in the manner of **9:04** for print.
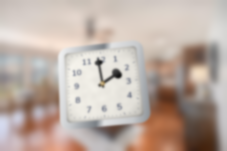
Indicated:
**1:59**
